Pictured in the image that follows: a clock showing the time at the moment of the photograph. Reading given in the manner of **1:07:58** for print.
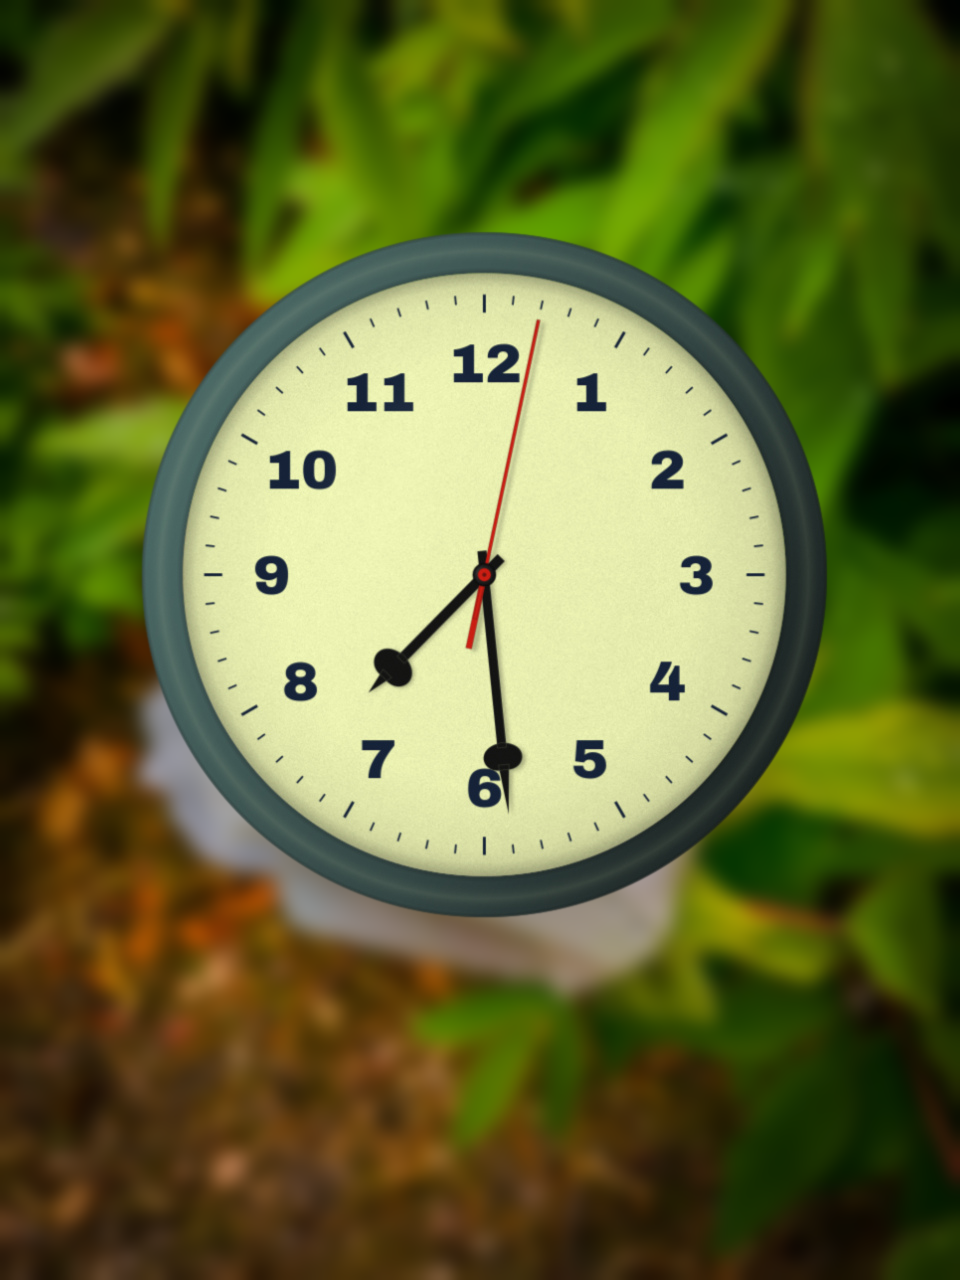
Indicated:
**7:29:02**
